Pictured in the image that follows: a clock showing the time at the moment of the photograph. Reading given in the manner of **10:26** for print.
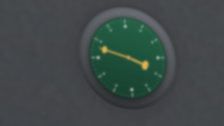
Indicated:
**3:48**
